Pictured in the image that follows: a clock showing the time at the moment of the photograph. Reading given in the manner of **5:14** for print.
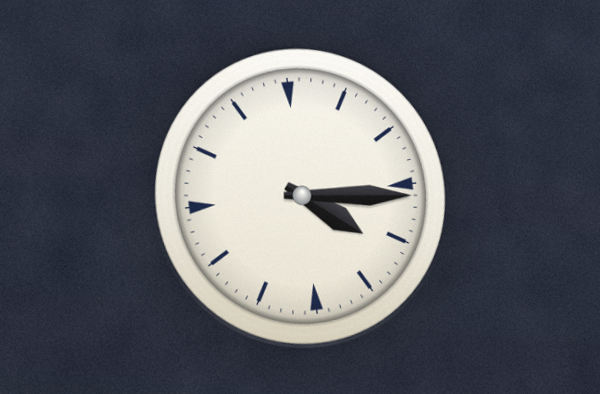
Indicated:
**4:16**
